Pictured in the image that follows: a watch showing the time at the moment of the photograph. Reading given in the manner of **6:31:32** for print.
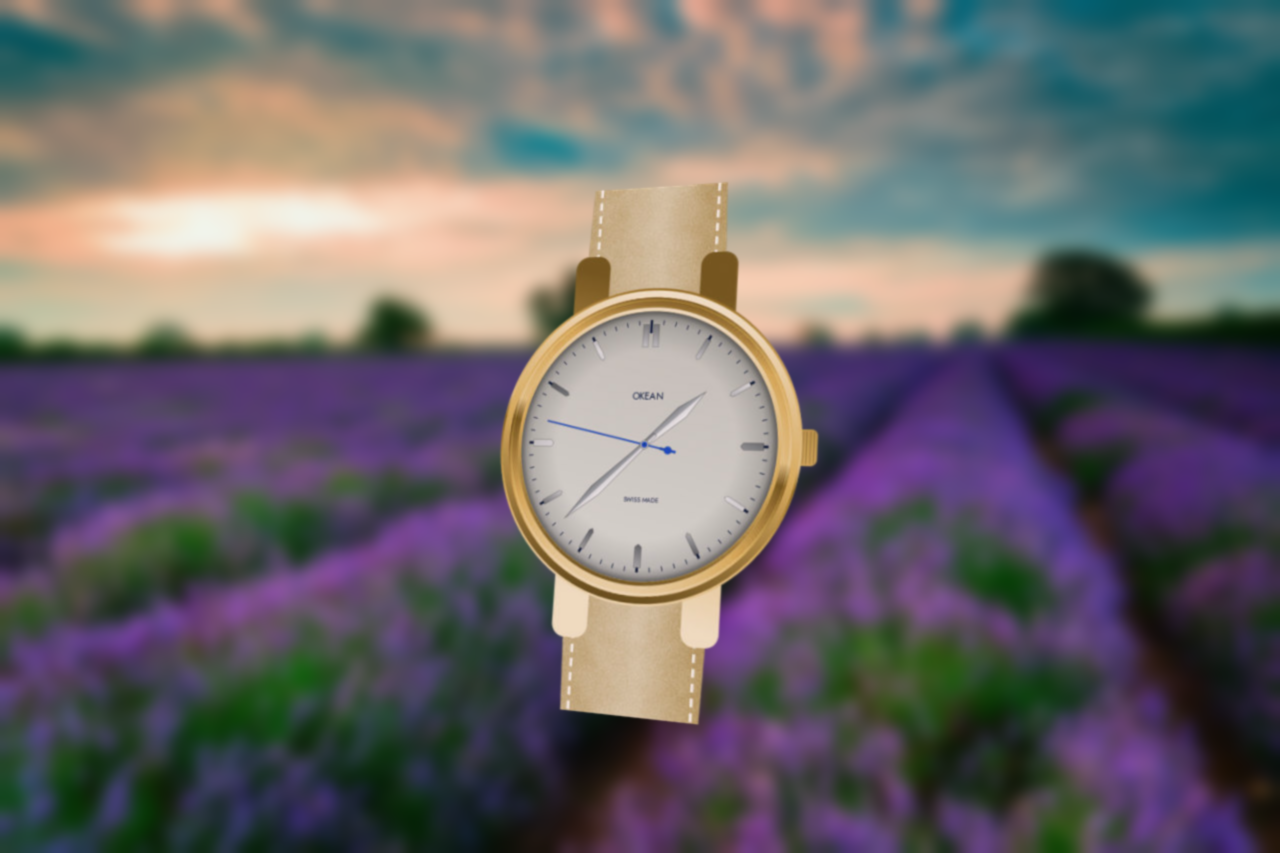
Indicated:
**1:37:47**
